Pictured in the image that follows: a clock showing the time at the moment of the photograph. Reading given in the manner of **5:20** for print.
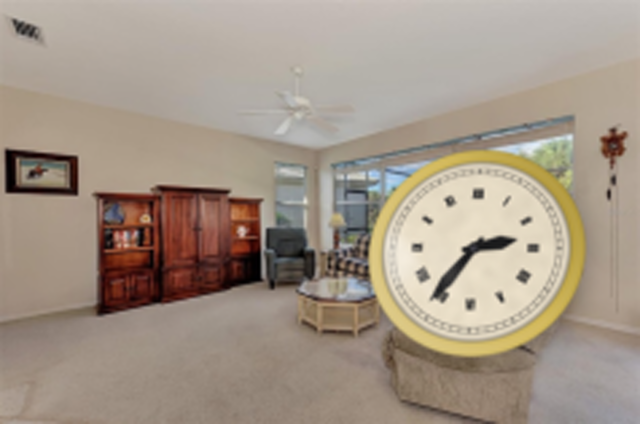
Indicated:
**2:36**
